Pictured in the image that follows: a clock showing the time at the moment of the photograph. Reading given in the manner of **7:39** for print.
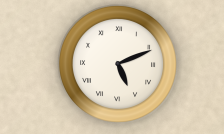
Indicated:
**5:11**
